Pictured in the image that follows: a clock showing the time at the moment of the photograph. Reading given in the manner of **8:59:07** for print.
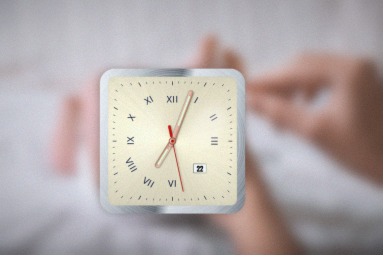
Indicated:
**7:03:28**
